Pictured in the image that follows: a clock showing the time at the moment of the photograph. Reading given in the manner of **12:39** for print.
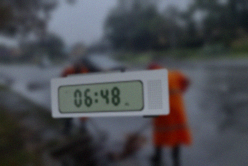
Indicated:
**6:48**
